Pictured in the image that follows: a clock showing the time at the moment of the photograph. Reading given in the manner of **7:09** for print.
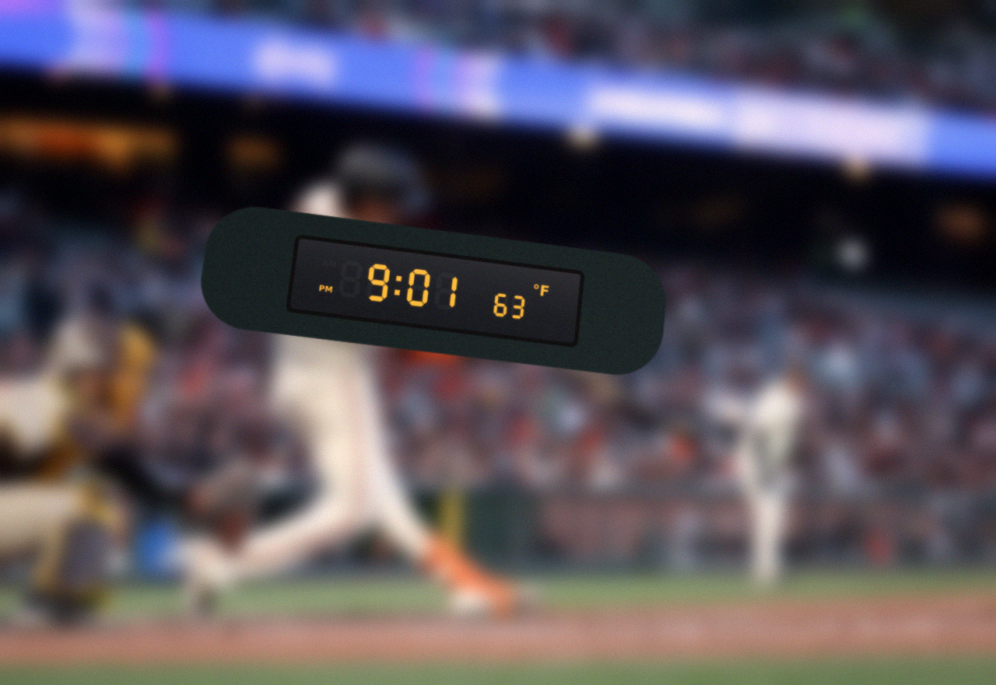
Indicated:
**9:01**
